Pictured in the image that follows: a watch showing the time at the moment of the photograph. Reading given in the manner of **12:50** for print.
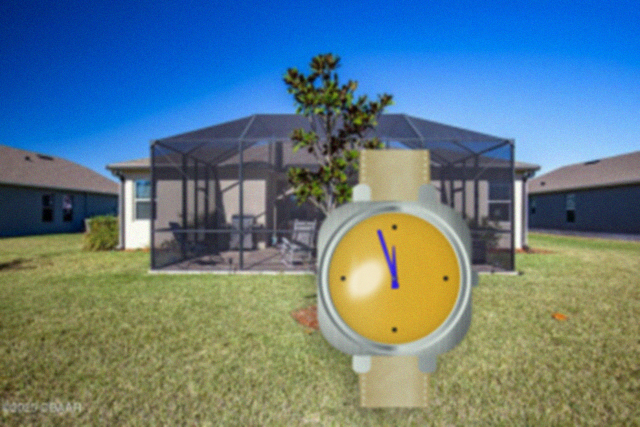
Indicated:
**11:57**
